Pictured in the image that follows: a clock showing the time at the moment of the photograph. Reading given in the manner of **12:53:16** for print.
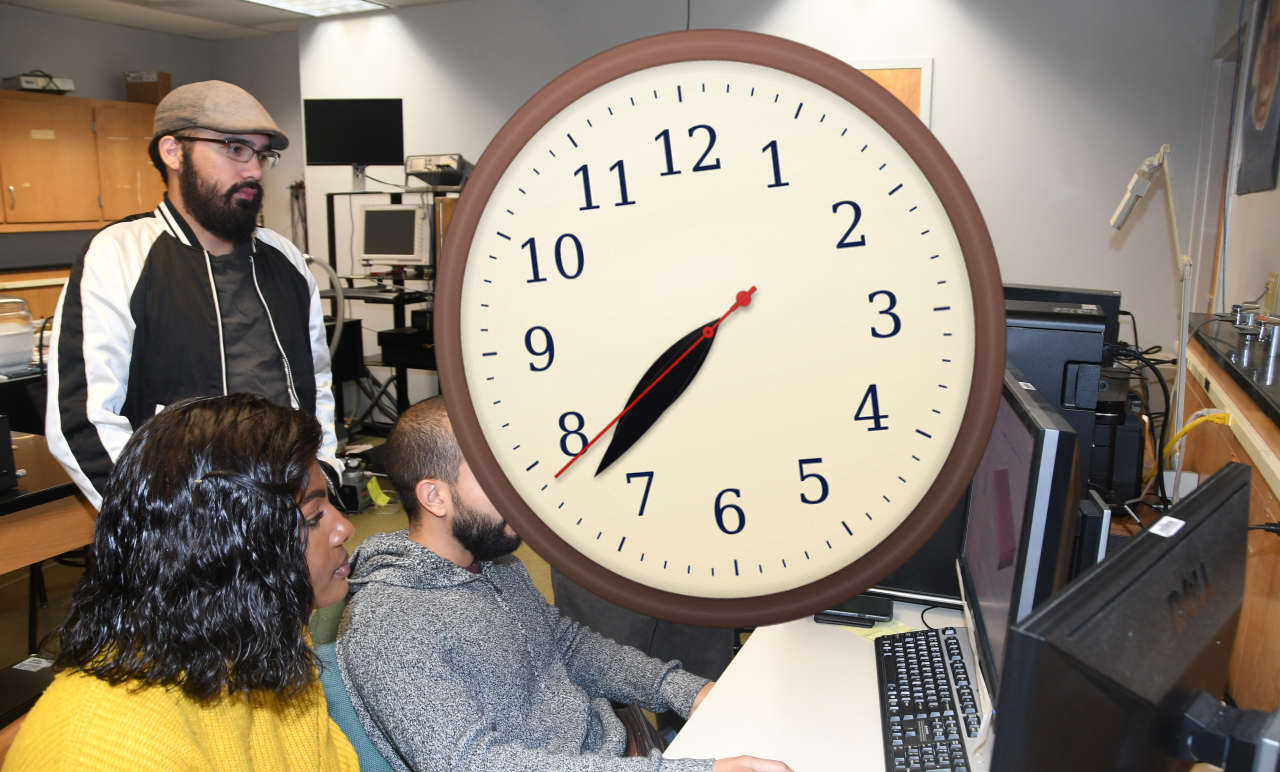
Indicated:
**7:37:39**
